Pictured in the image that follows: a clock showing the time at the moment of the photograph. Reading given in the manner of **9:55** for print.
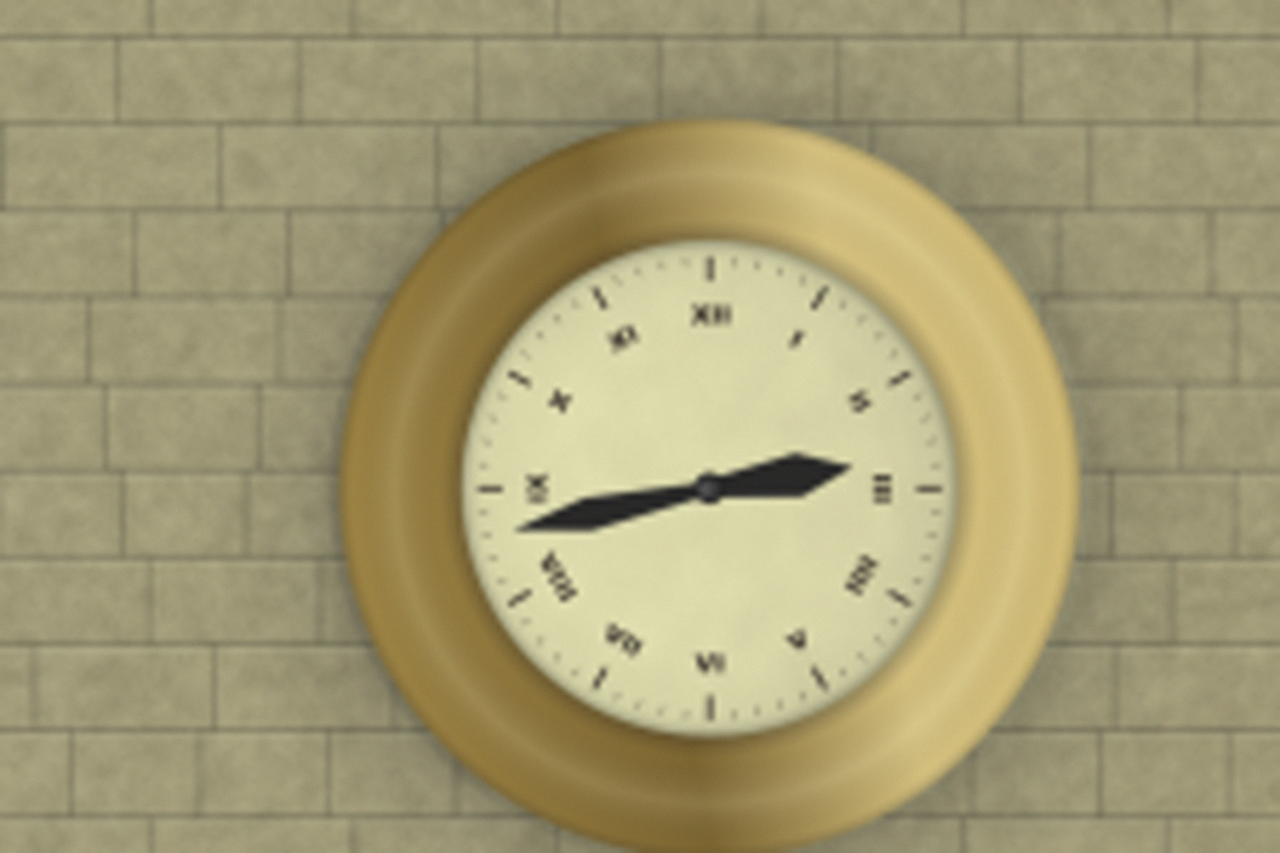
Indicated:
**2:43**
